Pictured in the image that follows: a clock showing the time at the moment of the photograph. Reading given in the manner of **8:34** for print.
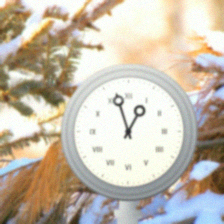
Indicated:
**12:57**
